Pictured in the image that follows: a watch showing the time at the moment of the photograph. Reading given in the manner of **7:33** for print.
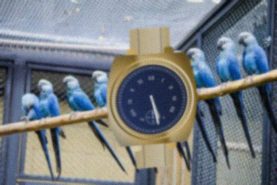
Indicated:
**5:28**
